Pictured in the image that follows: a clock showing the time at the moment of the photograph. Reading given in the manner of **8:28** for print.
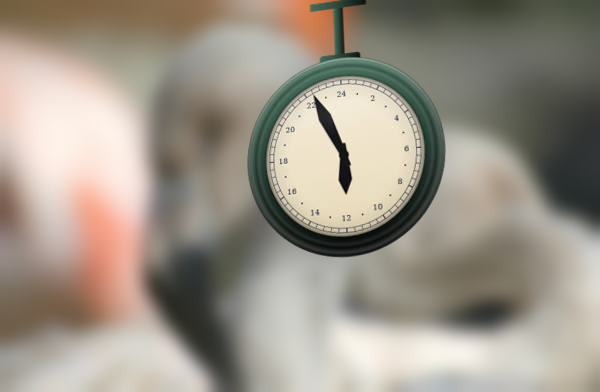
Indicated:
**11:56**
